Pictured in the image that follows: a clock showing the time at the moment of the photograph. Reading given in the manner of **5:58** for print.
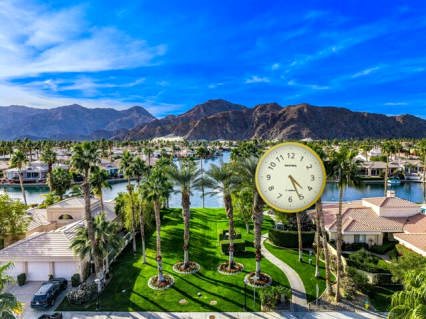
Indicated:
**4:26**
